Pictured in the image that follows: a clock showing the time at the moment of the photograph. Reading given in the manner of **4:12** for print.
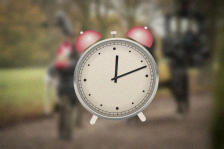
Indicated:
**12:12**
